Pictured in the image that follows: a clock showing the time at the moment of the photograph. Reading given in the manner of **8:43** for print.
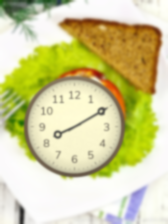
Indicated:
**8:10**
